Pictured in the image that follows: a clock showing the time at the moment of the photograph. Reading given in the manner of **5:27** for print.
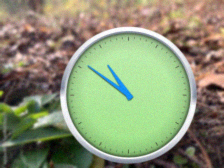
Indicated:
**10:51**
